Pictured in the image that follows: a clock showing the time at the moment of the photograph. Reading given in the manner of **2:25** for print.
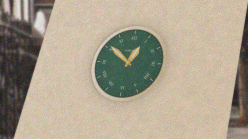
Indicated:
**12:51**
